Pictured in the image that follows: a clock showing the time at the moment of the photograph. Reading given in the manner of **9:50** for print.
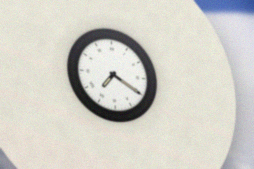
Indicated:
**7:20**
